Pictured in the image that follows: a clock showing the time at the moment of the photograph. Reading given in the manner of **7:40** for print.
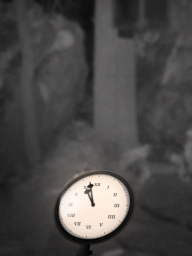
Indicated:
**10:57**
